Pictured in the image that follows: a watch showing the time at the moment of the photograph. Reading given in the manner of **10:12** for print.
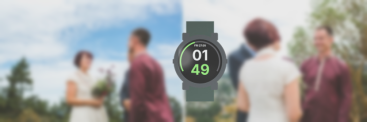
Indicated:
**1:49**
